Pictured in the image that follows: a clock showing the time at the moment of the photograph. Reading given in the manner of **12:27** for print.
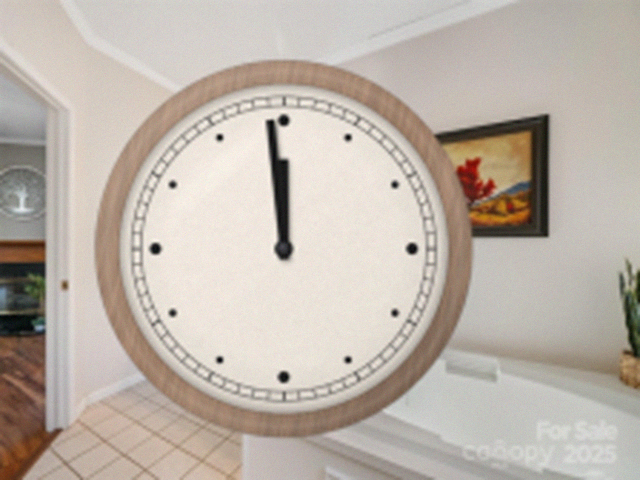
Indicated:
**11:59**
